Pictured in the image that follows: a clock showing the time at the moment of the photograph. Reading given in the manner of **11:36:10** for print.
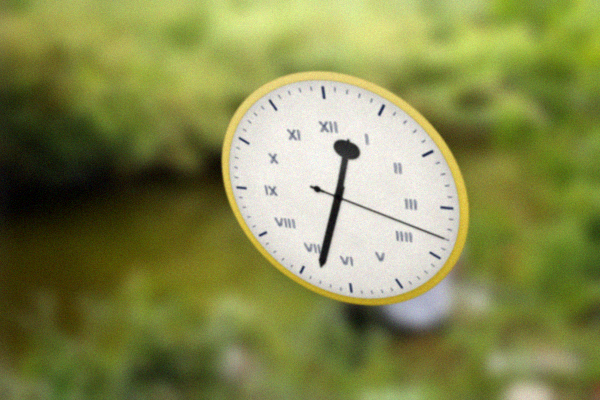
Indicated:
**12:33:18**
